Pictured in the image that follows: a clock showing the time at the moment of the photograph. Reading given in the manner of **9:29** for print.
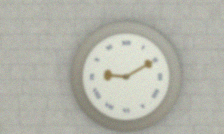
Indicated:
**9:10**
